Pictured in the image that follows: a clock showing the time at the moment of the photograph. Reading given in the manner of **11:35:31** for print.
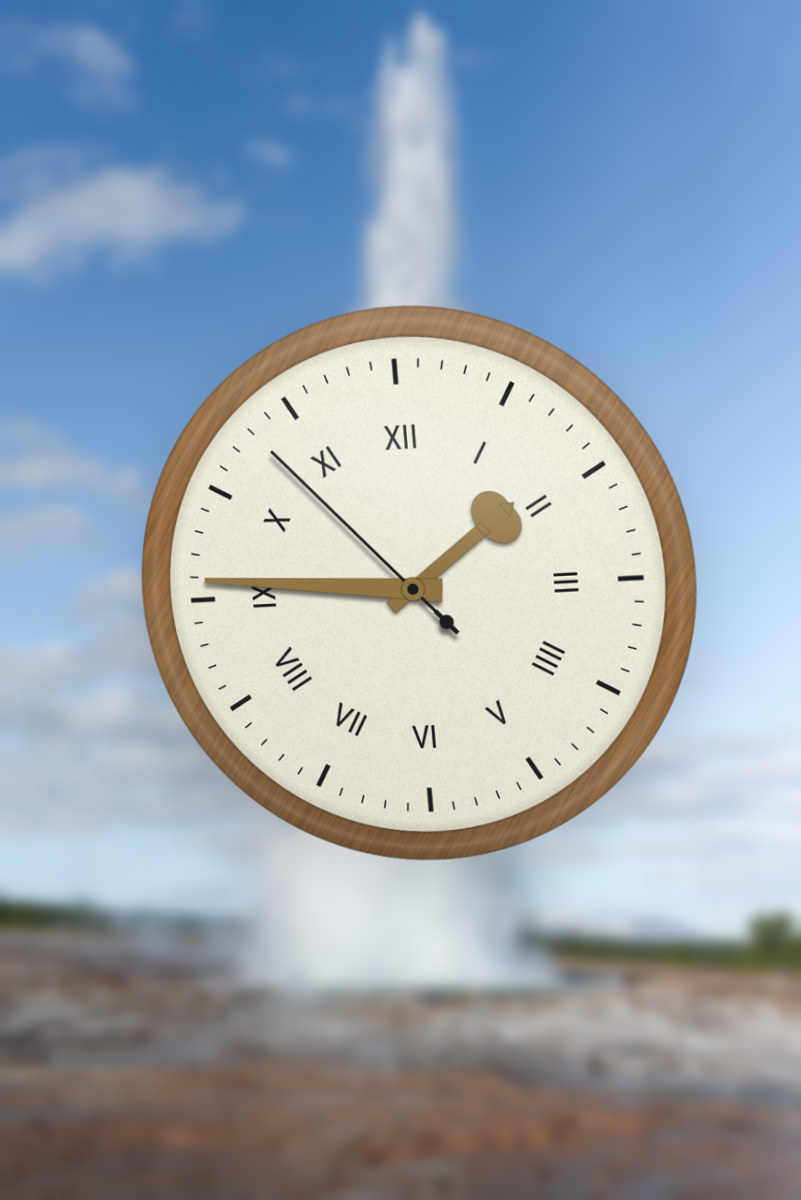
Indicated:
**1:45:53**
